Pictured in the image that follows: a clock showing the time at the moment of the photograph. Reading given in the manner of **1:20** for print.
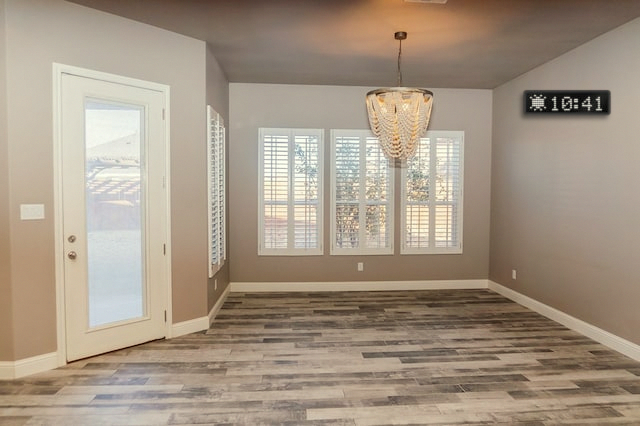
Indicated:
**10:41**
